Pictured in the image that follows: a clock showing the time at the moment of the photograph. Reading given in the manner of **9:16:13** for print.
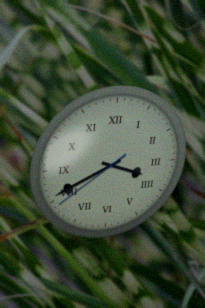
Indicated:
**3:40:39**
